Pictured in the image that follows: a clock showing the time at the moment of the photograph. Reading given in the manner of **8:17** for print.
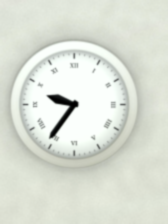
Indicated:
**9:36**
